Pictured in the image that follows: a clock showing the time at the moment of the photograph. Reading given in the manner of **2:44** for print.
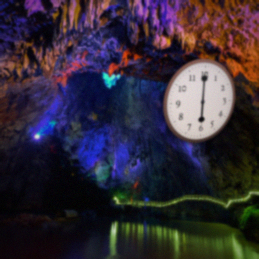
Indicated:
**6:00**
